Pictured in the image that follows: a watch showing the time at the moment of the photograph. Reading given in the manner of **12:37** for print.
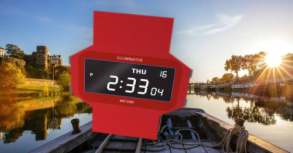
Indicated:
**2:33**
